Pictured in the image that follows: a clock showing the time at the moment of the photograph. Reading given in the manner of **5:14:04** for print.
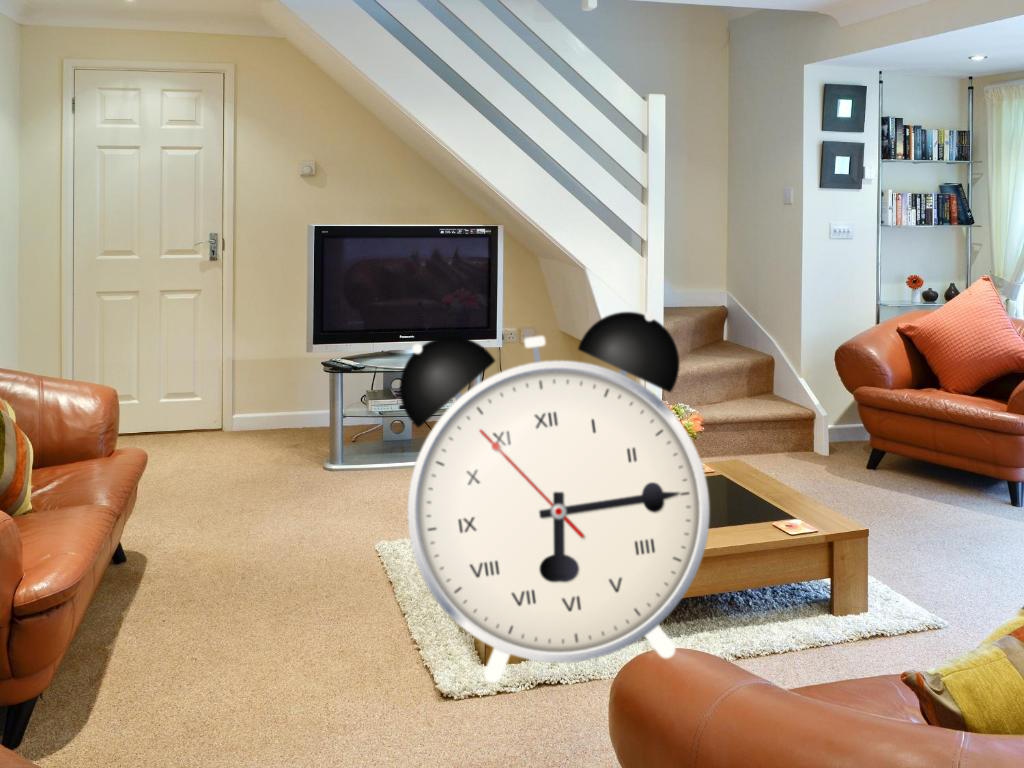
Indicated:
**6:14:54**
